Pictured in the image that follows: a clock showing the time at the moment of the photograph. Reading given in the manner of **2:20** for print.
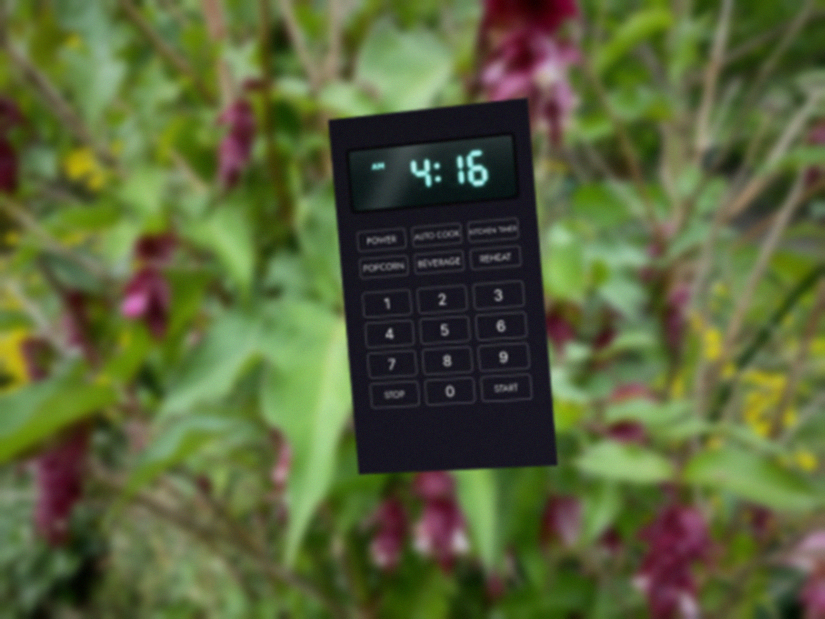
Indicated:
**4:16**
